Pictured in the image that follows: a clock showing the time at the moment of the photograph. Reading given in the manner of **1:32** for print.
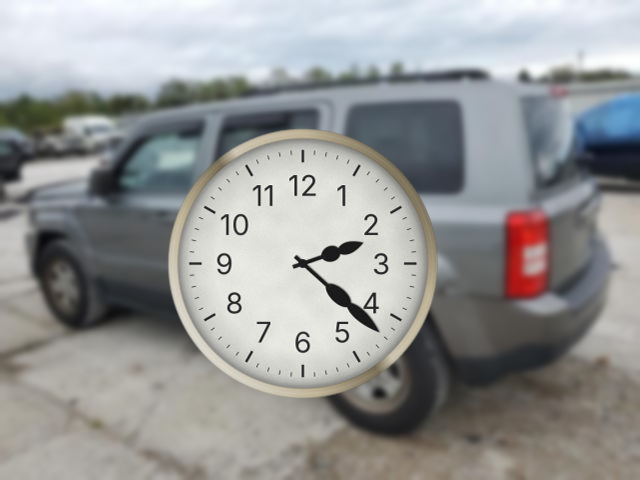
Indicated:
**2:22**
